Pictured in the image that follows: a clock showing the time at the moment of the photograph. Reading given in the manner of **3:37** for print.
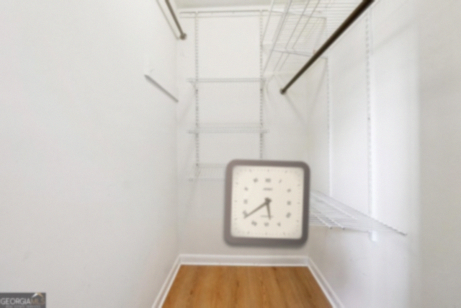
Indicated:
**5:39**
